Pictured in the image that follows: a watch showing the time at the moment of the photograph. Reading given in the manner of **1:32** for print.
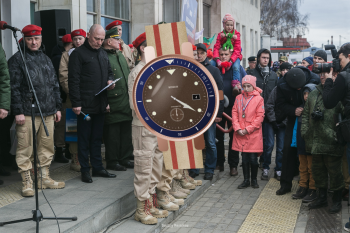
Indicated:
**4:21**
